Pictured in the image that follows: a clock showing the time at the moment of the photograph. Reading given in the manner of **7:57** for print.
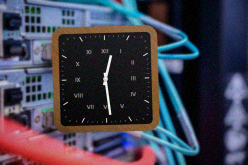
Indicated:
**12:29**
